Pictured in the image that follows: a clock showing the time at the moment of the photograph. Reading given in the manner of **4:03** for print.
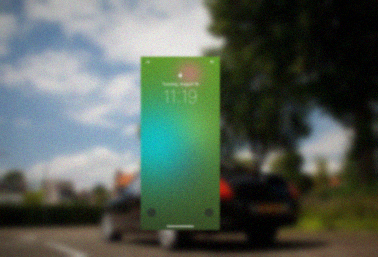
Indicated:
**11:19**
